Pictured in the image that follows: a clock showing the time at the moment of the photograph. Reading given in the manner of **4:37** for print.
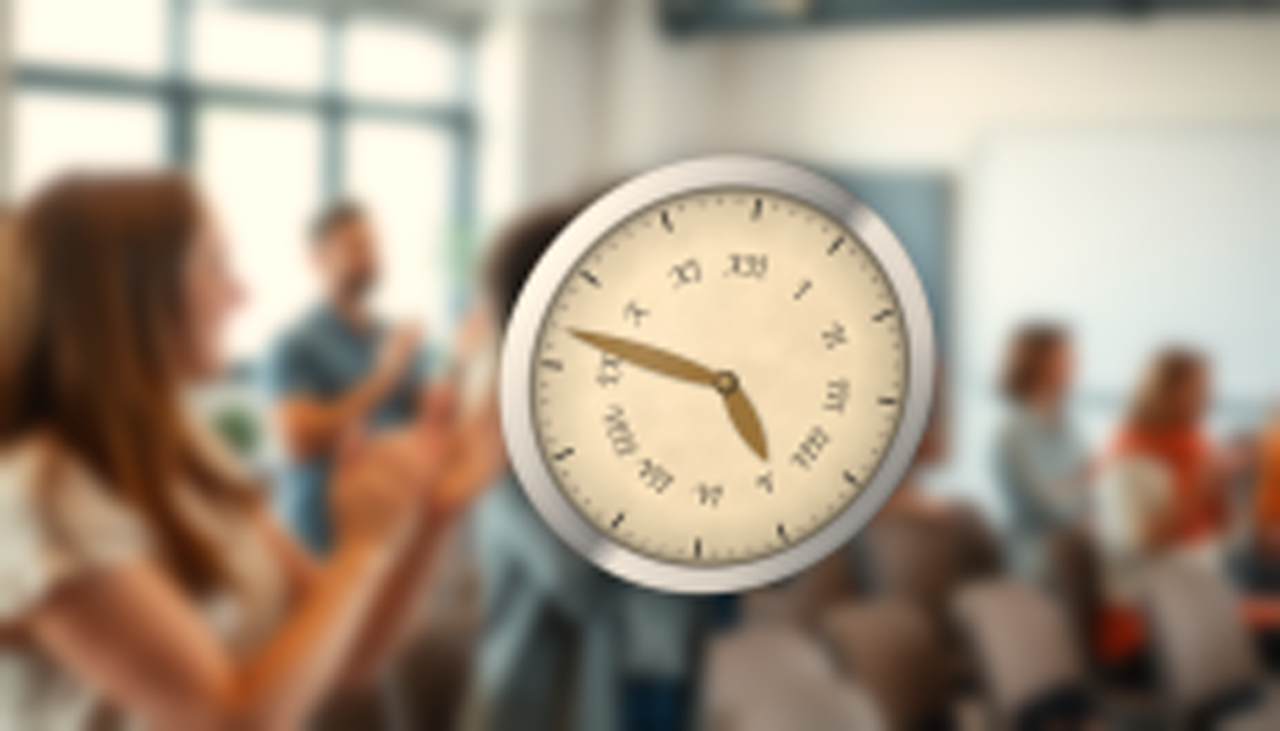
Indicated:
**4:47**
